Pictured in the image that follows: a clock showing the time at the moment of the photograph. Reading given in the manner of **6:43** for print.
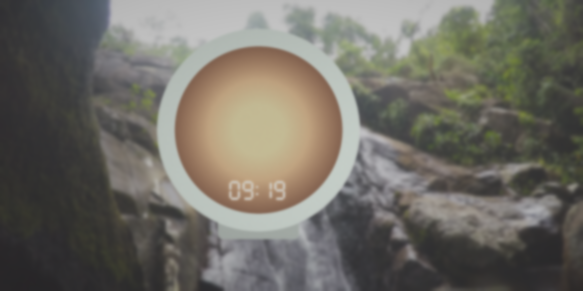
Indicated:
**9:19**
